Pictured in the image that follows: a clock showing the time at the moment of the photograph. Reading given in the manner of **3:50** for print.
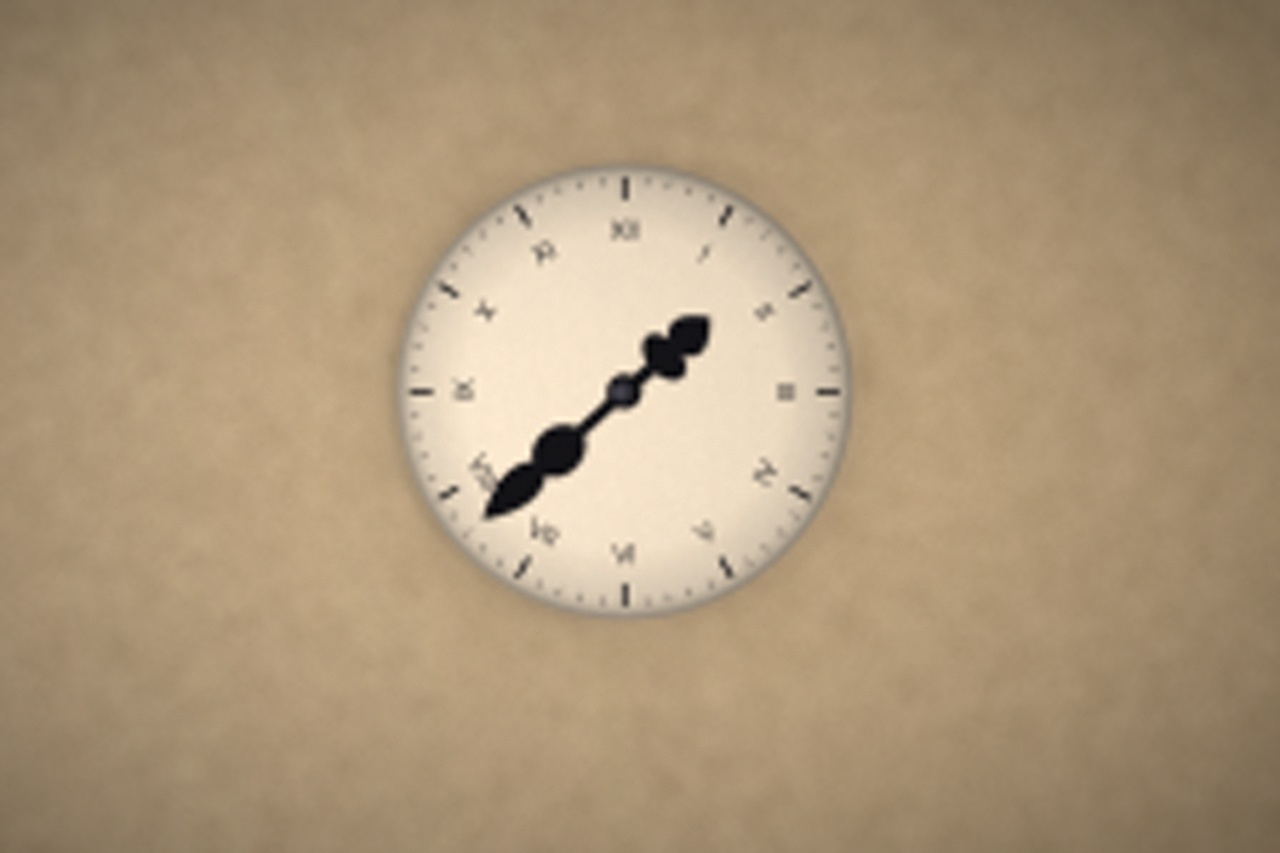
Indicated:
**1:38**
